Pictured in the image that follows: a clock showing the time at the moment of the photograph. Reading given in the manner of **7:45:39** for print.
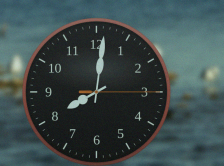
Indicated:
**8:01:15**
